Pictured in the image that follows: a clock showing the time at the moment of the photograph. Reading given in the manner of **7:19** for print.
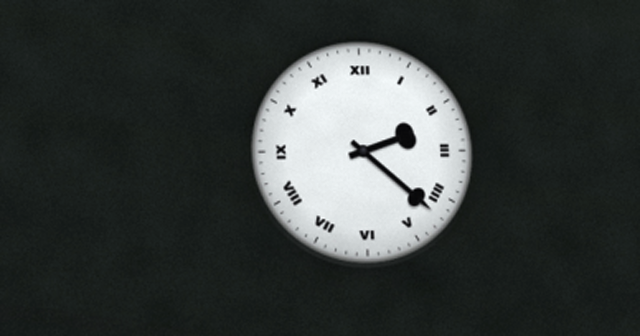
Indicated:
**2:22**
